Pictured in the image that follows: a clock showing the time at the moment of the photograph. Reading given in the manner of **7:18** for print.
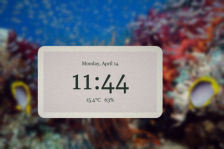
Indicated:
**11:44**
